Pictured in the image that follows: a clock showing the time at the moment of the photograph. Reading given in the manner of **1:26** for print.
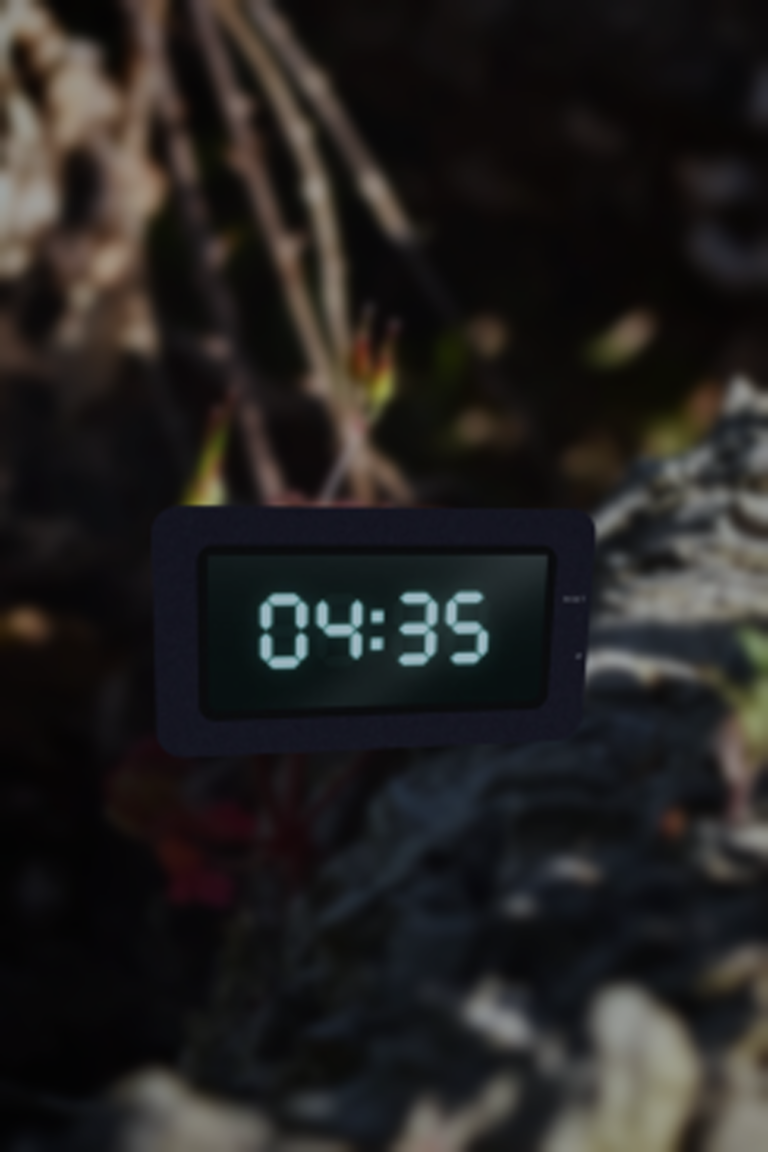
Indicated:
**4:35**
